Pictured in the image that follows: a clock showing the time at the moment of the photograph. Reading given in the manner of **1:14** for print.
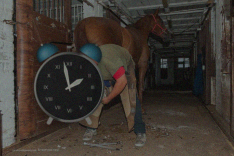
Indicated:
**1:58**
